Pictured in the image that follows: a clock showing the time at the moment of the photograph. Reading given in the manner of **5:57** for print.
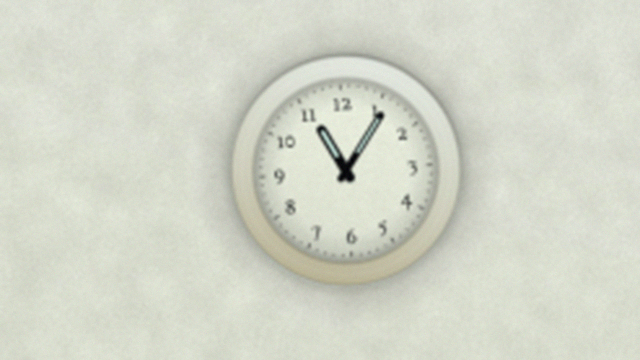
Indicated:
**11:06**
